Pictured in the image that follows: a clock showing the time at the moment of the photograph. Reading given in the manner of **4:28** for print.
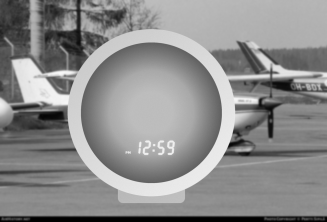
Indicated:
**12:59**
